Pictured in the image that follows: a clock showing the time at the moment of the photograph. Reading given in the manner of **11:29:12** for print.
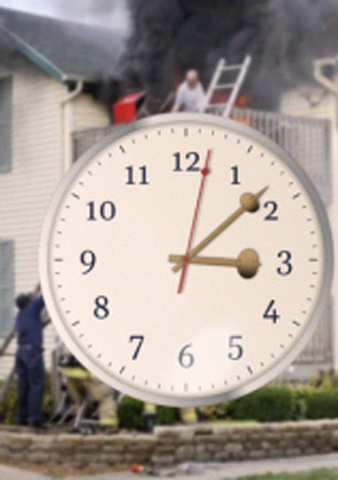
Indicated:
**3:08:02**
